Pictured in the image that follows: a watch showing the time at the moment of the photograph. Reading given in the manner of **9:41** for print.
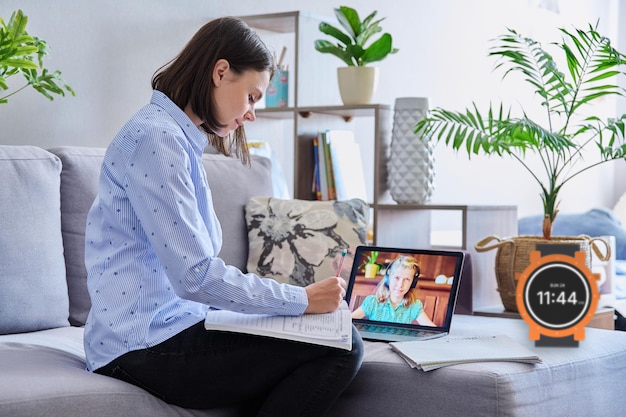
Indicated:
**11:44**
